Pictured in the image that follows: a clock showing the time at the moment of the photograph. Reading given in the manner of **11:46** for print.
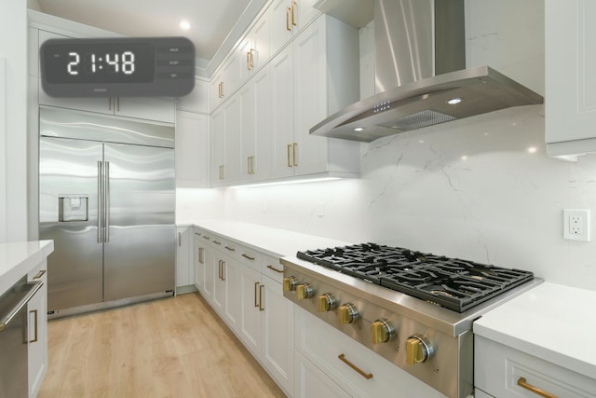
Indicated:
**21:48**
